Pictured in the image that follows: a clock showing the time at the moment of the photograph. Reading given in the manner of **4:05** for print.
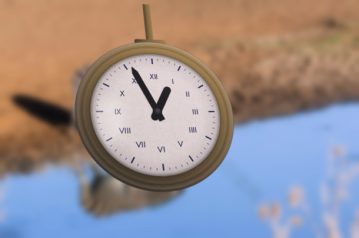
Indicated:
**12:56**
